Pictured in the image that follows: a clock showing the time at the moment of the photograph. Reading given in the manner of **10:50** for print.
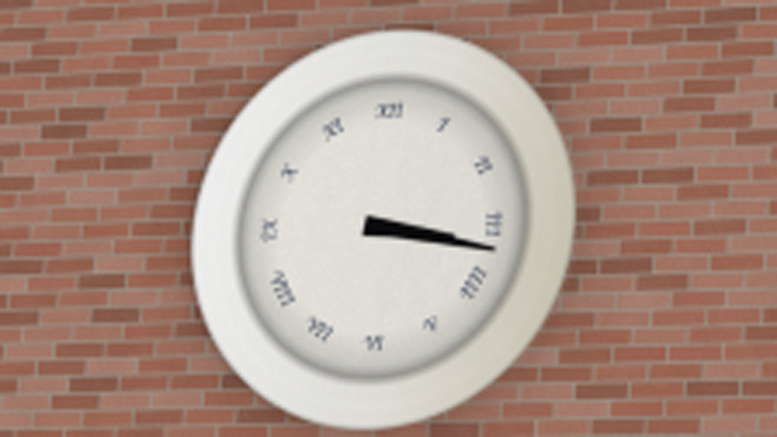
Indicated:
**3:17**
